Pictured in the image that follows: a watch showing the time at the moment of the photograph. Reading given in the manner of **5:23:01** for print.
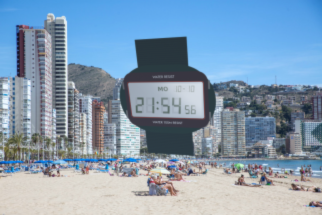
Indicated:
**21:54:56**
